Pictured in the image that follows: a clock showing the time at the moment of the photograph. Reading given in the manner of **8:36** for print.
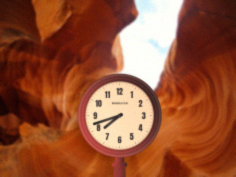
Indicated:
**7:42**
